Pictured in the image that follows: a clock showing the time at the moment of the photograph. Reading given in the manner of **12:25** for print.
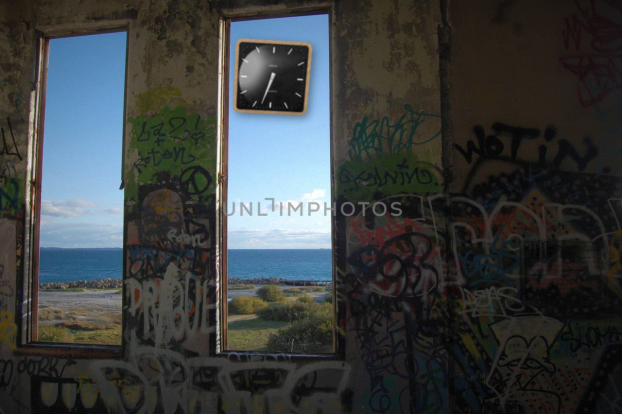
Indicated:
**6:33**
